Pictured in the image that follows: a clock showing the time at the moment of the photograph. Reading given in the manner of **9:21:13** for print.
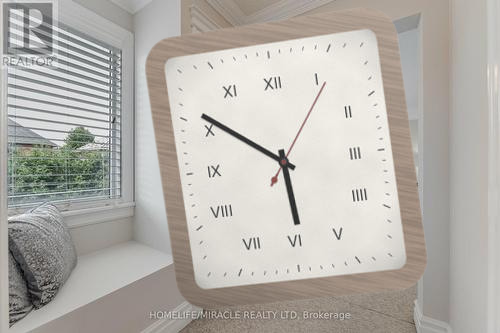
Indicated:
**5:51:06**
